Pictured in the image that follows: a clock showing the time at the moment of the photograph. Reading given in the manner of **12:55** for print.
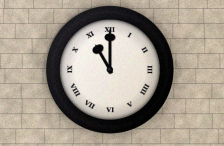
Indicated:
**11:00**
